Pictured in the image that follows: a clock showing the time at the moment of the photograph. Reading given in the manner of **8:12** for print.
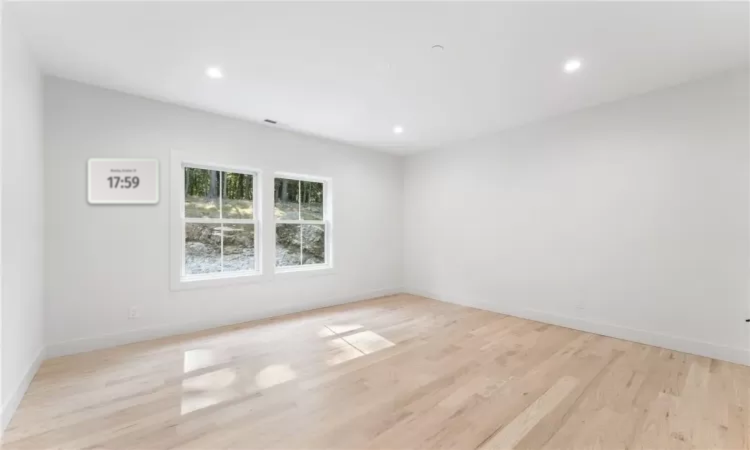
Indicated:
**17:59**
